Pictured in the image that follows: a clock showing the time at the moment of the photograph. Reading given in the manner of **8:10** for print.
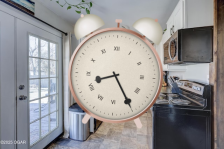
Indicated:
**8:25**
